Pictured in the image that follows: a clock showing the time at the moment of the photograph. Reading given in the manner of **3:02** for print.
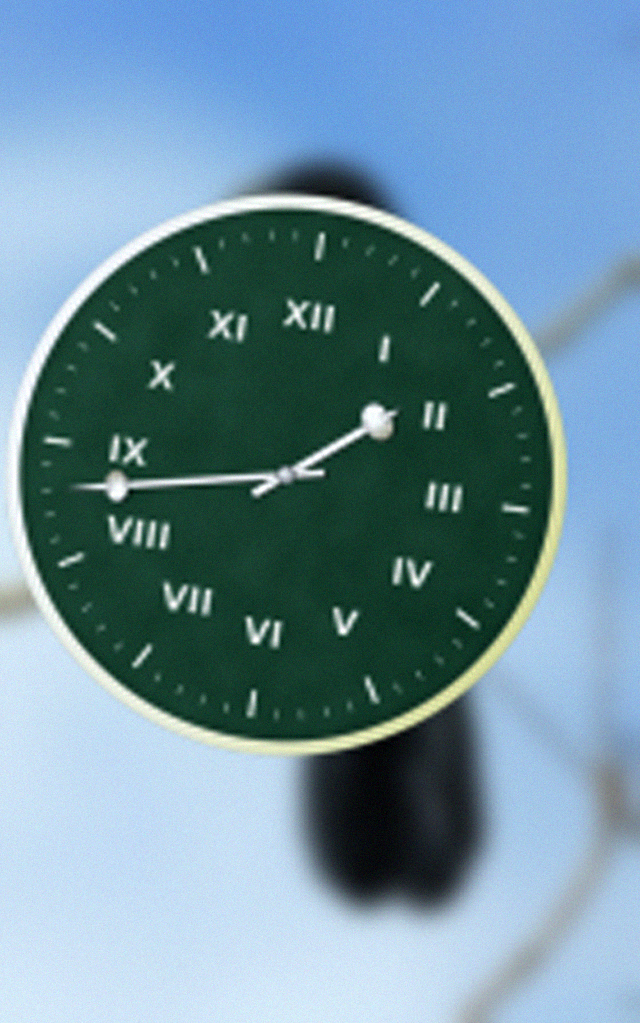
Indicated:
**1:43**
